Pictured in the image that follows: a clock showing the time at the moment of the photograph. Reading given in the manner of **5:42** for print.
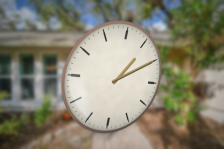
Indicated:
**1:10**
